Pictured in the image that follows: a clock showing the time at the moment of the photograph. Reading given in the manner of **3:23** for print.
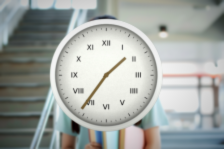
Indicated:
**1:36**
